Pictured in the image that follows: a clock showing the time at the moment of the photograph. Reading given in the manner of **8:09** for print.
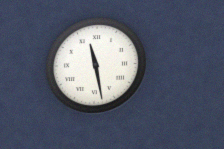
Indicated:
**11:28**
